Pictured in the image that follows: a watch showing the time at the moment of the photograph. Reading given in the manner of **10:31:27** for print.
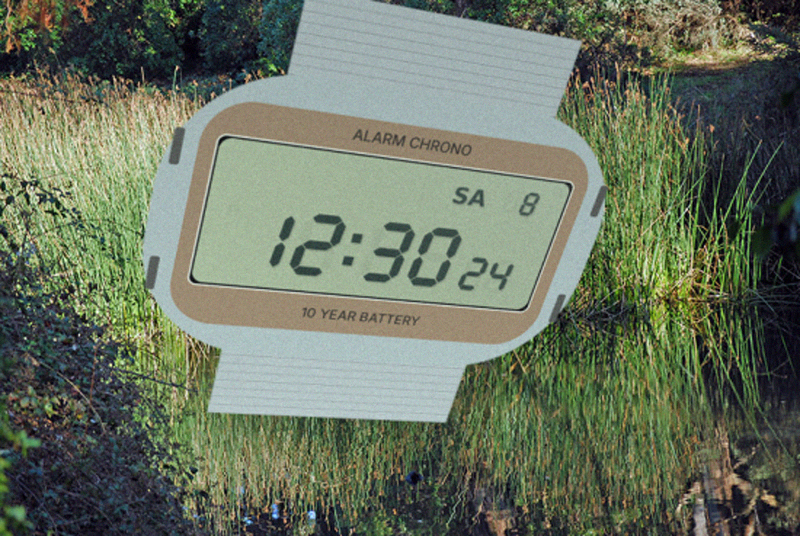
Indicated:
**12:30:24**
